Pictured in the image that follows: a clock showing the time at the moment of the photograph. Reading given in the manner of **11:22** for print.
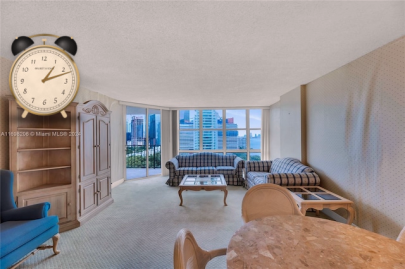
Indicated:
**1:12**
